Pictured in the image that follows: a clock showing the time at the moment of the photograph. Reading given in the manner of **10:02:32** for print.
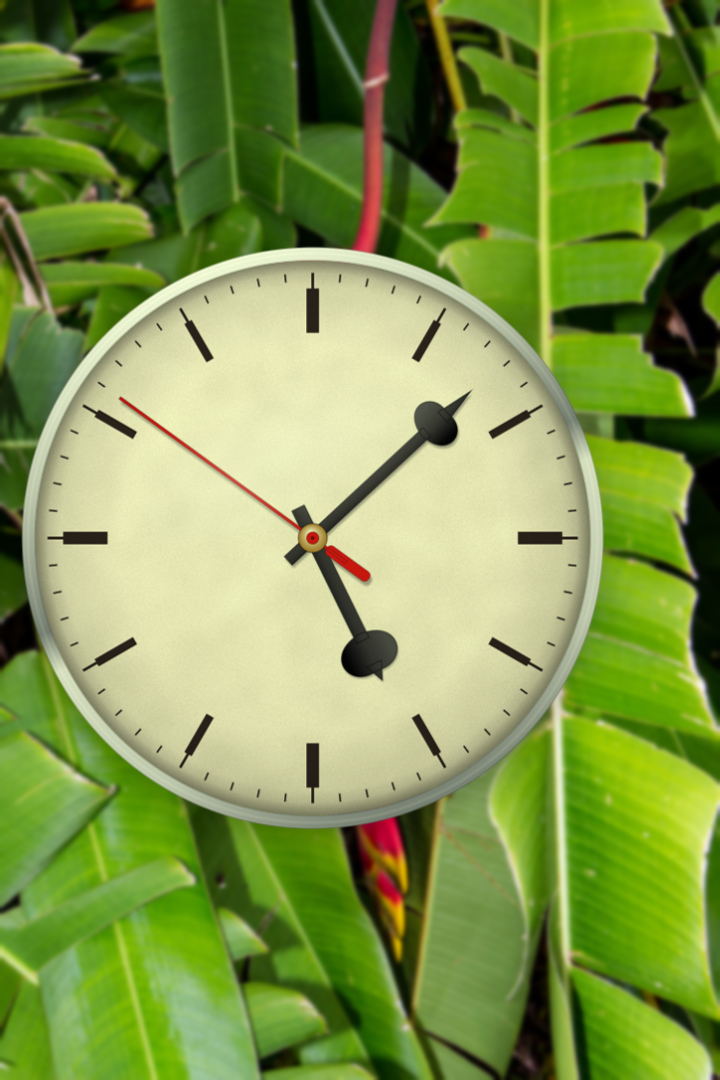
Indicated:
**5:07:51**
